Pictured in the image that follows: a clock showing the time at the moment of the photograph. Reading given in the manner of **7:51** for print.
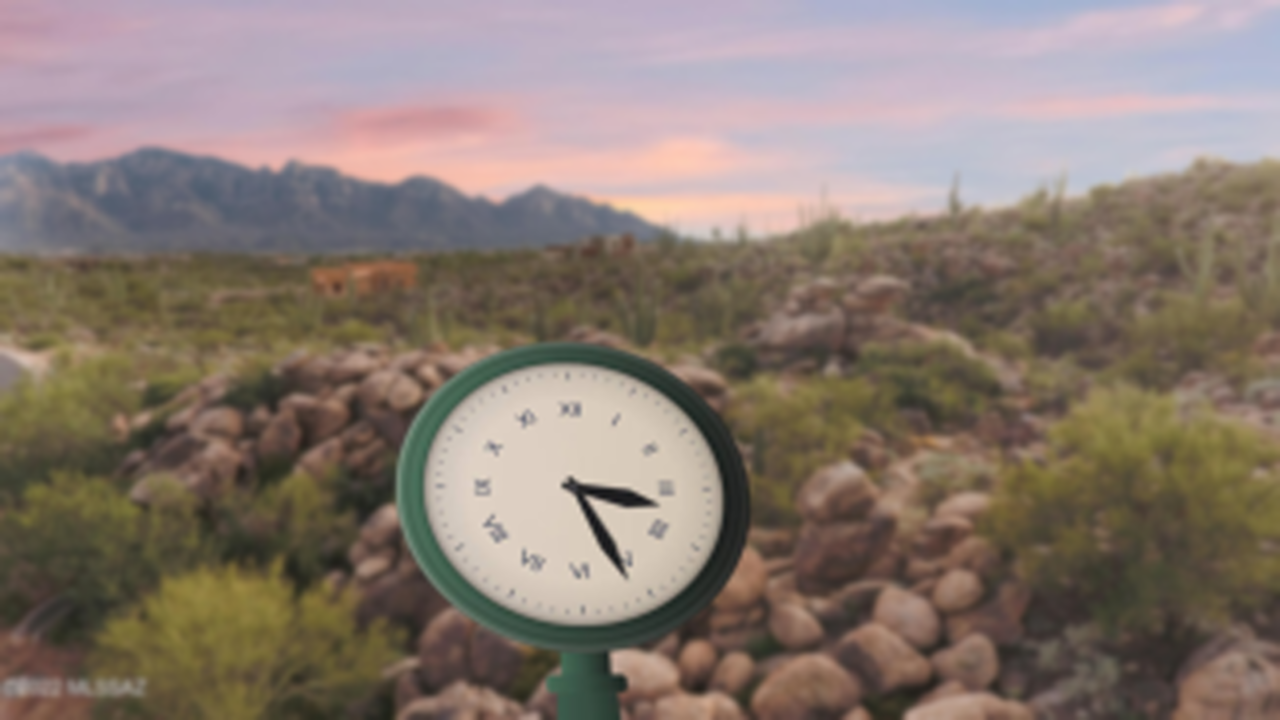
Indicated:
**3:26**
